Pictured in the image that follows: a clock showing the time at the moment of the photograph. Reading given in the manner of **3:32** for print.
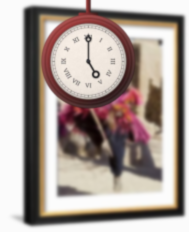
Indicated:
**5:00**
